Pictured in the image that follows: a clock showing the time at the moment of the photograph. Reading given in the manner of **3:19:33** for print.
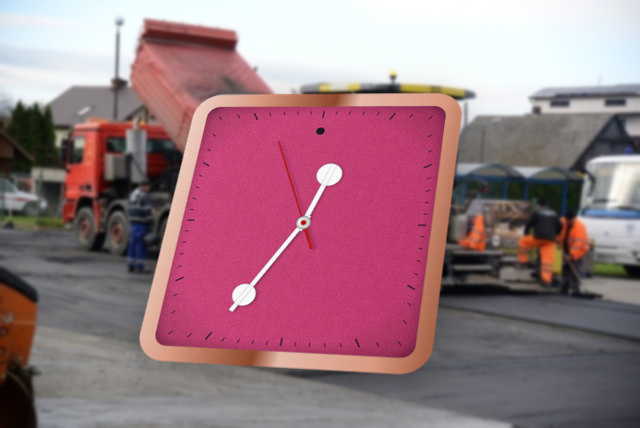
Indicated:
**12:34:56**
